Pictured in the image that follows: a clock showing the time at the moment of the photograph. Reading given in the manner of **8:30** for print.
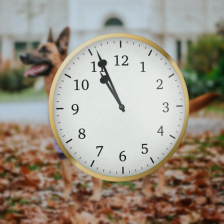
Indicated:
**10:56**
